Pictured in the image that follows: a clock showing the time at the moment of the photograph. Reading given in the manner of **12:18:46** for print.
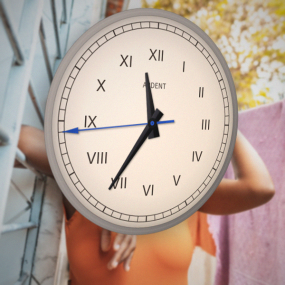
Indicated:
**11:35:44**
